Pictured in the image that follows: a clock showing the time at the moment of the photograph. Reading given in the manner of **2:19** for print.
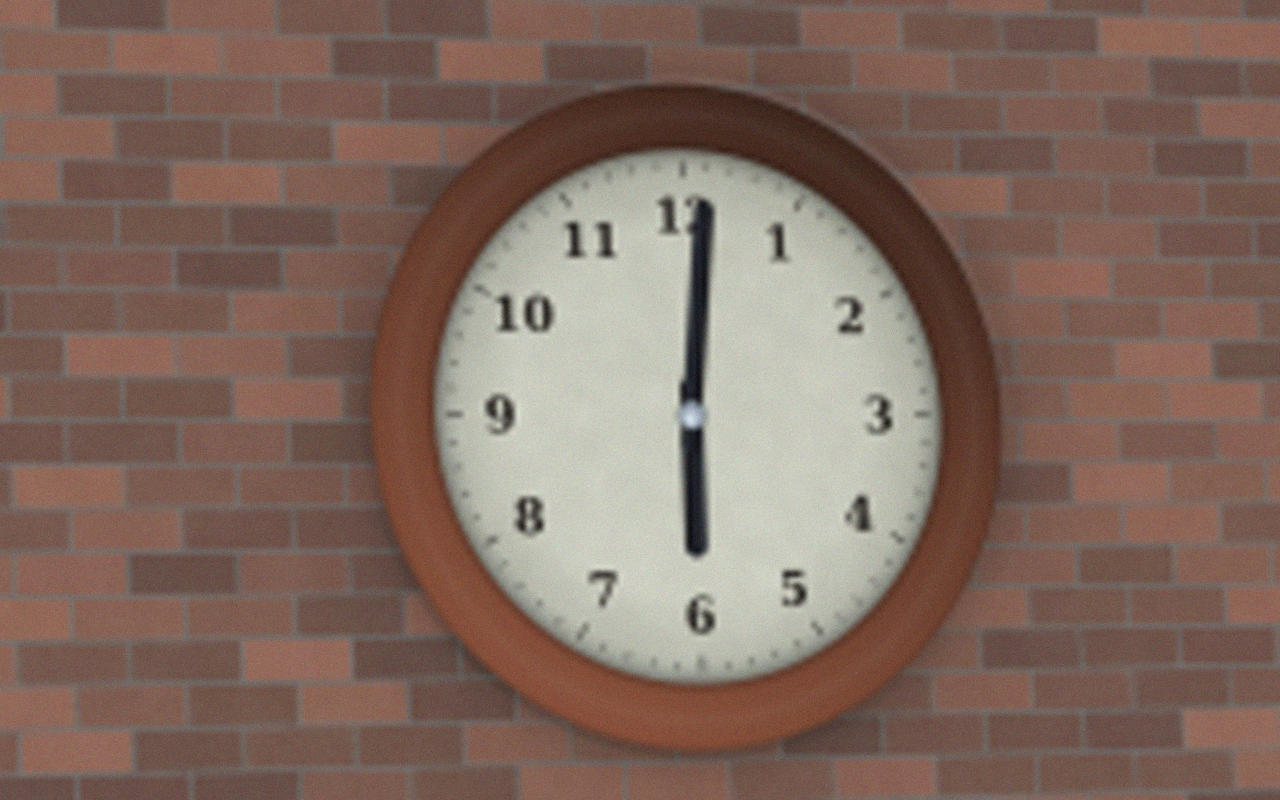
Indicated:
**6:01**
